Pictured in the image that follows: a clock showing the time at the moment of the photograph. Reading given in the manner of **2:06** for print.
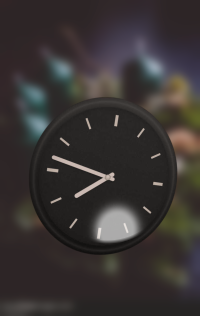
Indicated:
**7:47**
